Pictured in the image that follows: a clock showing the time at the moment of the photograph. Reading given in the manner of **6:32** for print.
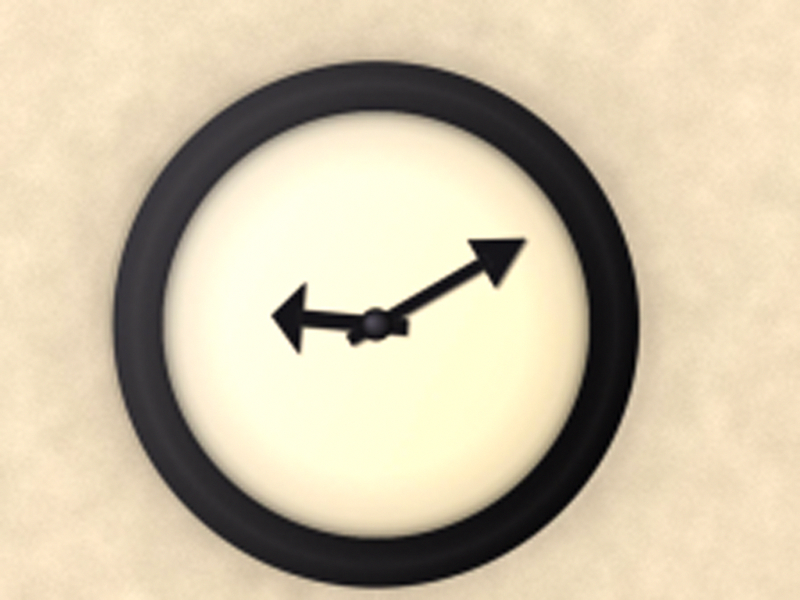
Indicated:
**9:10**
